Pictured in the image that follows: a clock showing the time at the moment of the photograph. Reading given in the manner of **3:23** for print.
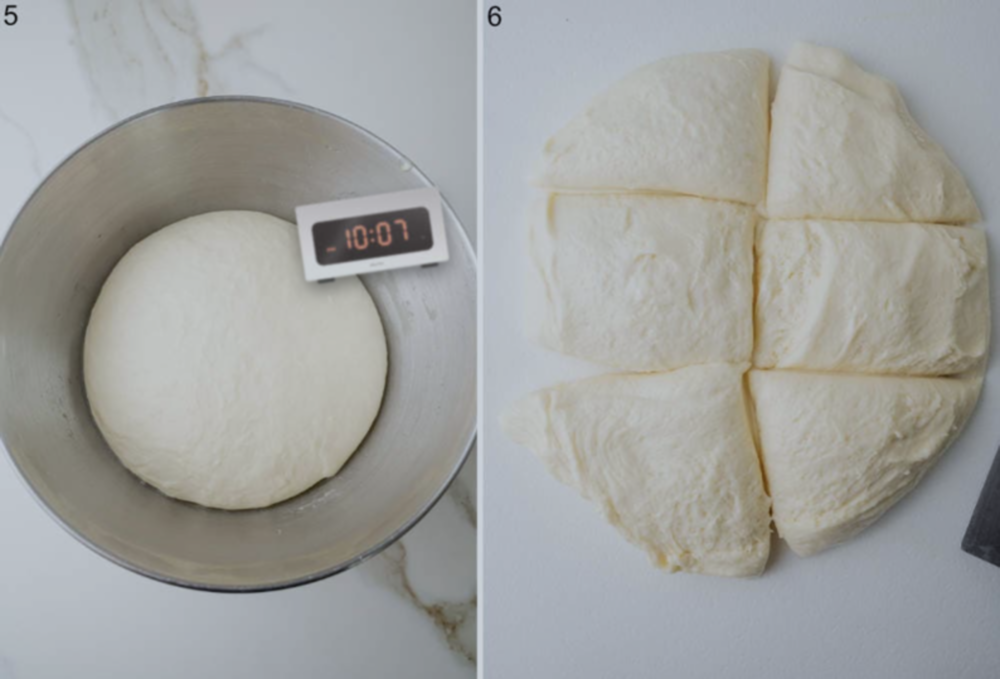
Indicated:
**10:07**
